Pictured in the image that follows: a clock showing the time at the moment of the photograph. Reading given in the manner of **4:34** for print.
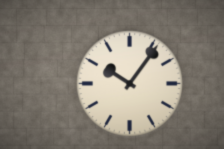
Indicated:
**10:06**
